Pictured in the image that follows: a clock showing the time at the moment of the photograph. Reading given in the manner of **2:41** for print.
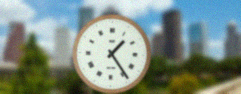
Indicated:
**1:24**
